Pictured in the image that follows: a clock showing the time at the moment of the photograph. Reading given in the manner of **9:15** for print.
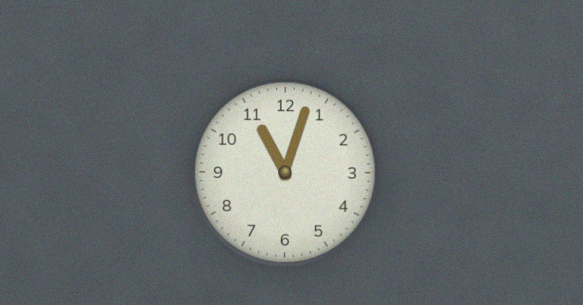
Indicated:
**11:03**
